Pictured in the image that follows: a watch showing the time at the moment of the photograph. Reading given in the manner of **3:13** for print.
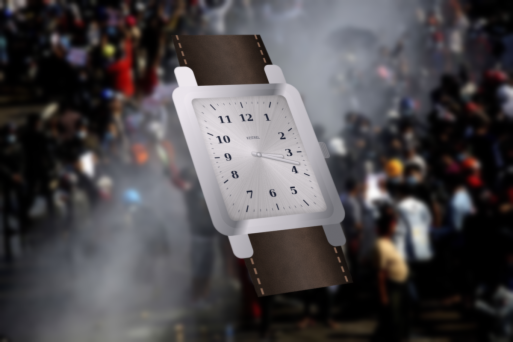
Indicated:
**3:18**
